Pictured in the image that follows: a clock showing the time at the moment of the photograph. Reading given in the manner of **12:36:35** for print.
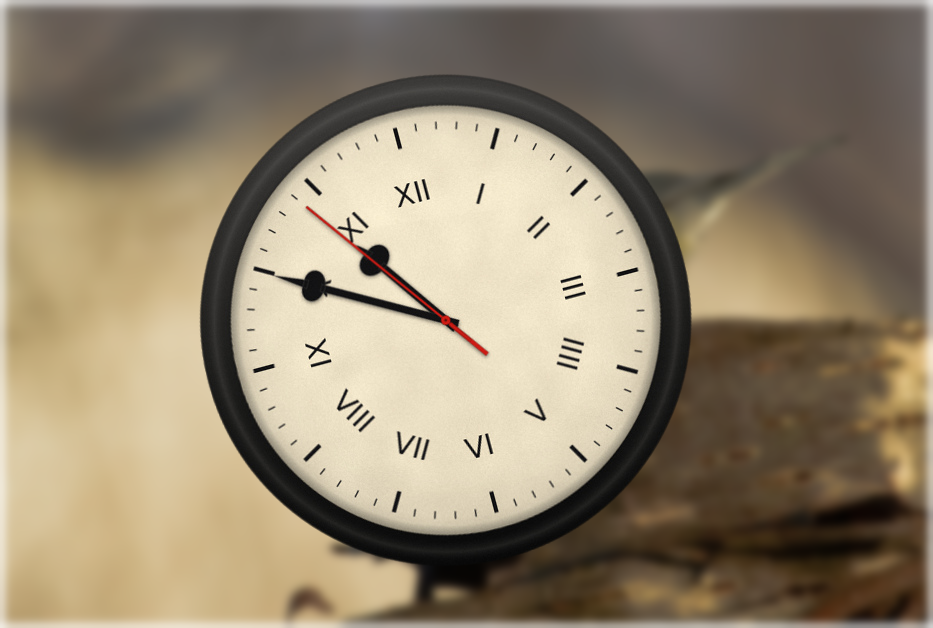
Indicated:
**10:49:54**
